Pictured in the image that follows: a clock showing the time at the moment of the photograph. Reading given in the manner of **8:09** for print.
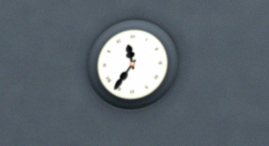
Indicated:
**11:36**
